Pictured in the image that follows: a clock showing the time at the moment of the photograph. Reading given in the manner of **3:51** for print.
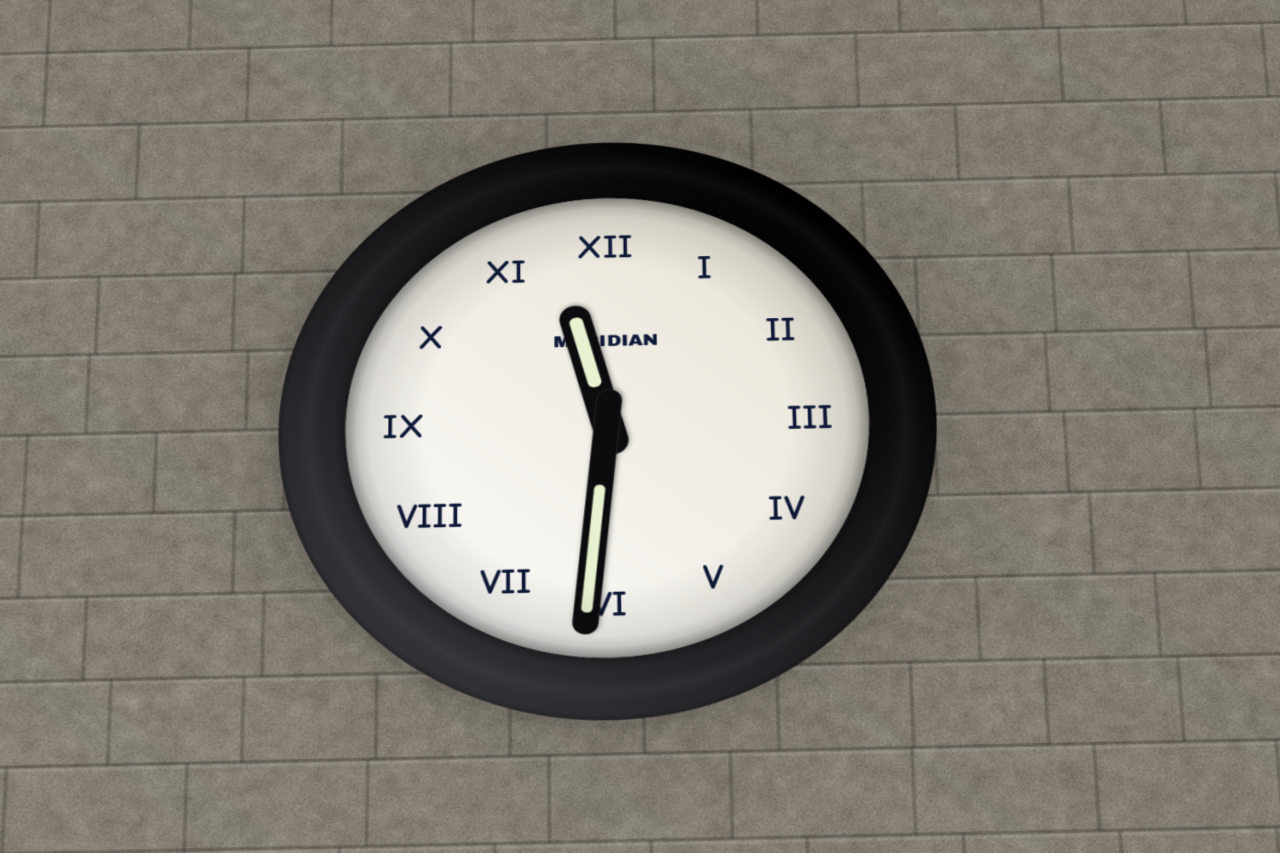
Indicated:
**11:31**
